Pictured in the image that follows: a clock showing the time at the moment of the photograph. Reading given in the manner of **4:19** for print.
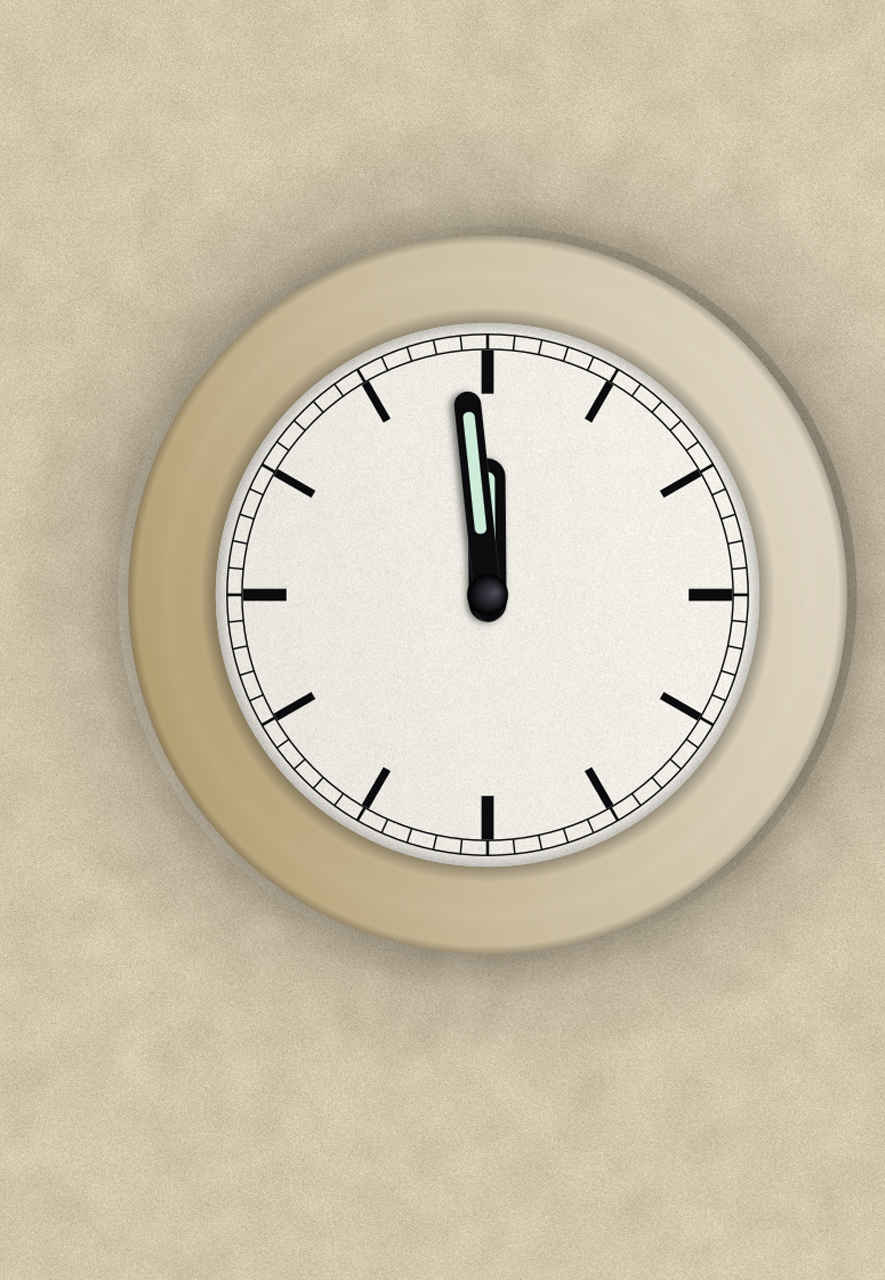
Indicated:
**11:59**
